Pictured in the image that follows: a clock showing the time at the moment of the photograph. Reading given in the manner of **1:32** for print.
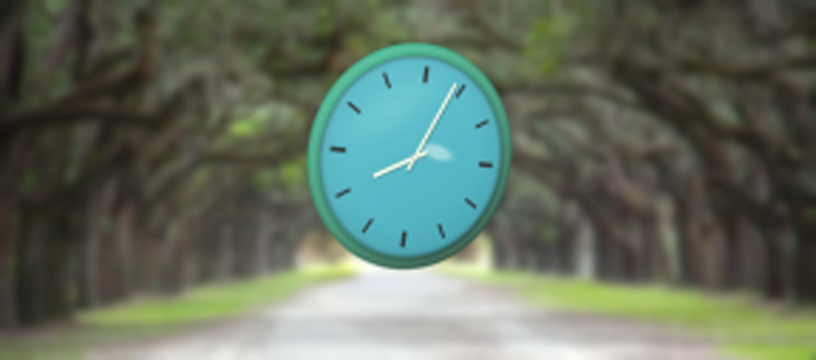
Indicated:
**8:04**
